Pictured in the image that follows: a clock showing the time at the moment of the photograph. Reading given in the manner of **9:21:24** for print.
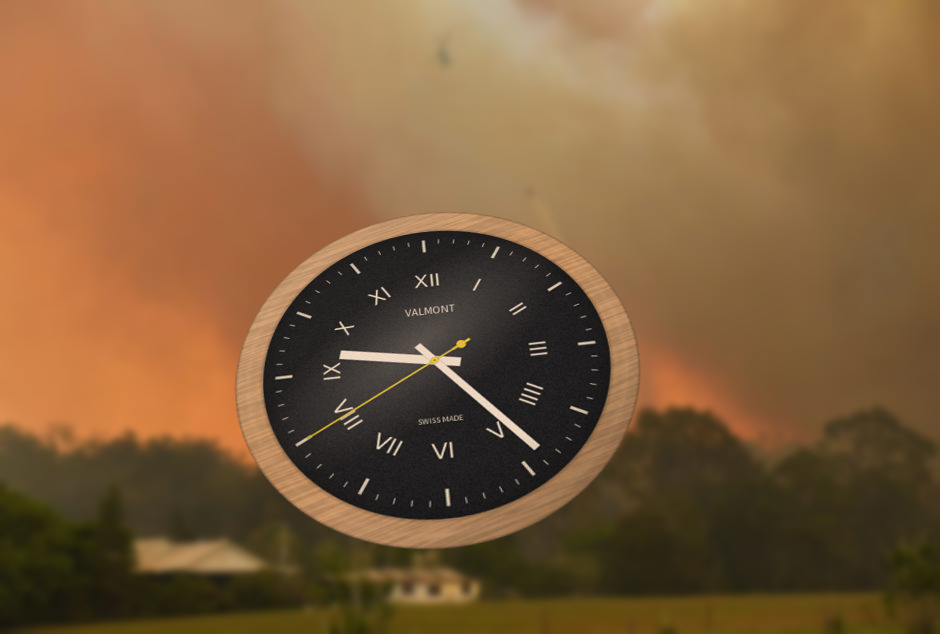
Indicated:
**9:23:40**
